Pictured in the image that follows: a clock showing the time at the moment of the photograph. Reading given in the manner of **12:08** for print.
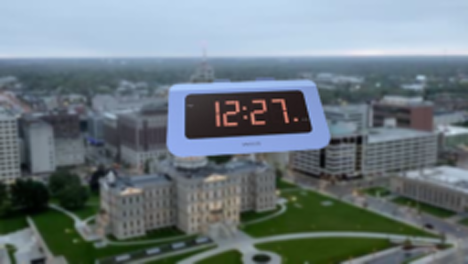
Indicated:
**12:27**
